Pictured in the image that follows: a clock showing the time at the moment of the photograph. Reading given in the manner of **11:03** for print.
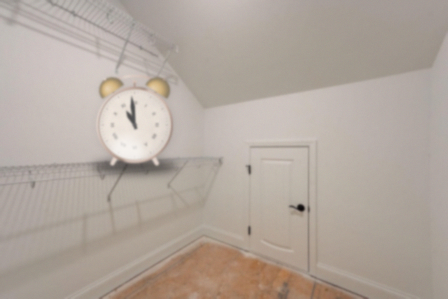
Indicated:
**10:59**
